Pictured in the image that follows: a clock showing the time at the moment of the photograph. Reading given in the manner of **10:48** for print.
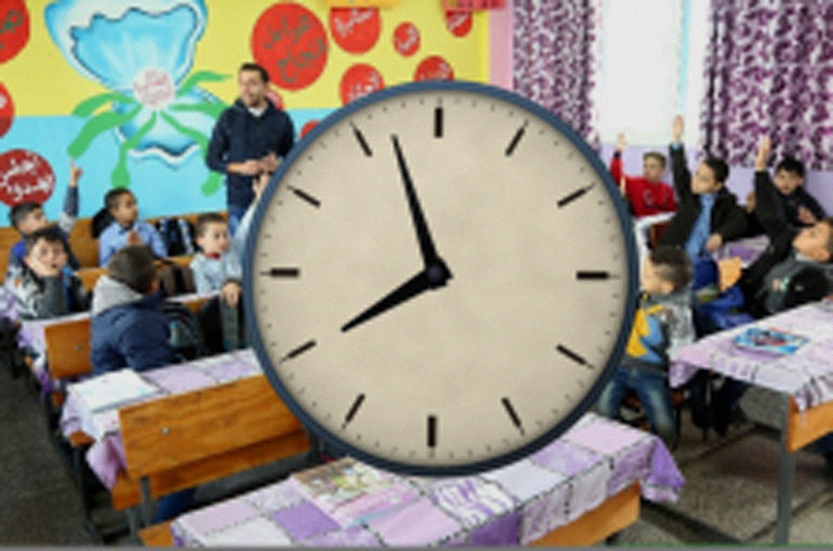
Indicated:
**7:57**
